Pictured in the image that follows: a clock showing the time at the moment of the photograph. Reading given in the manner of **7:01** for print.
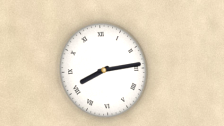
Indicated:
**8:14**
